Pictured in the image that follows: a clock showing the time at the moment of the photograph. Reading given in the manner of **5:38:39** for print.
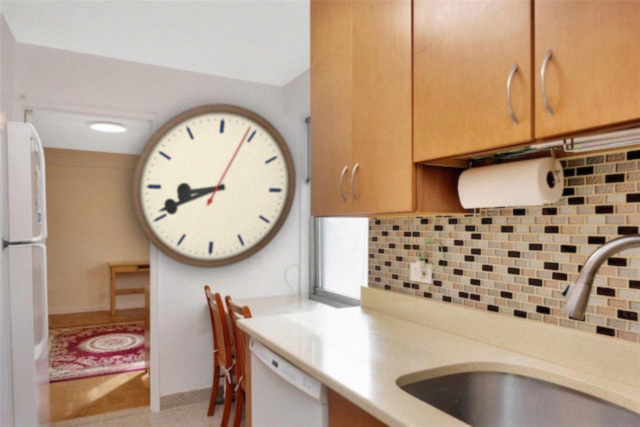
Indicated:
**8:41:04**
